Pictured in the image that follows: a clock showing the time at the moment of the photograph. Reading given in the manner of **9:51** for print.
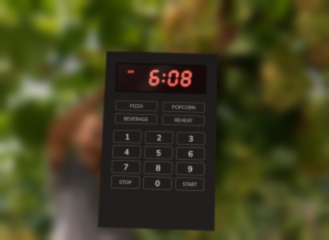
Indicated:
**6:08**
